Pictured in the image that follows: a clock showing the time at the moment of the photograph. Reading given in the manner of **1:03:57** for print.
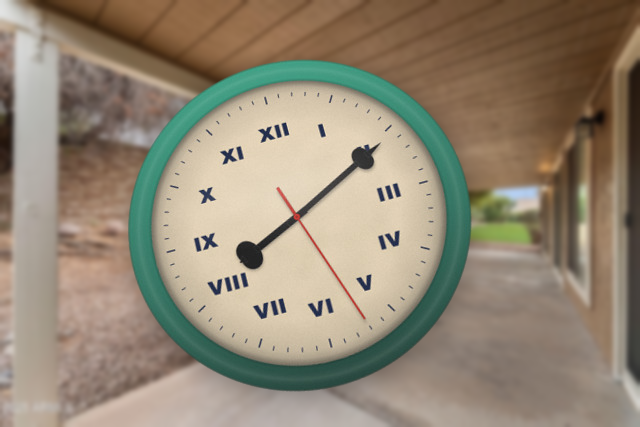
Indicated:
**8:10:27**
